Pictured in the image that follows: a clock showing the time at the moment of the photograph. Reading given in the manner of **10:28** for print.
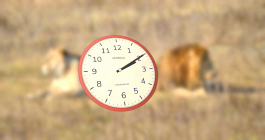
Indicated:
**2:10**
